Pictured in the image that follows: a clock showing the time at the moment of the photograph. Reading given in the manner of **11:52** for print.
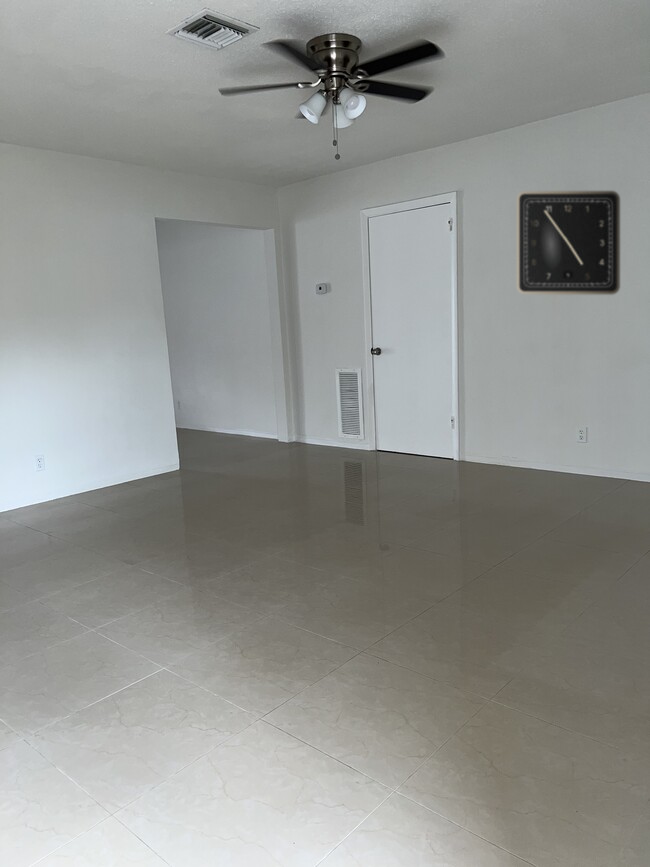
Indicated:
**4:54**
